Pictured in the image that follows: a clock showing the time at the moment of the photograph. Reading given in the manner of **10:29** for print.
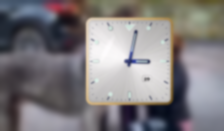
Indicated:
**3:02**
